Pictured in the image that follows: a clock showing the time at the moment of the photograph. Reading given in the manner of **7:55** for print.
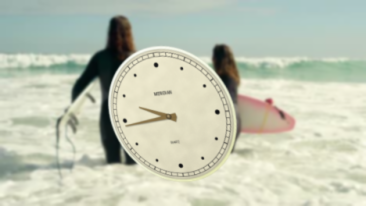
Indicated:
**9:44**
